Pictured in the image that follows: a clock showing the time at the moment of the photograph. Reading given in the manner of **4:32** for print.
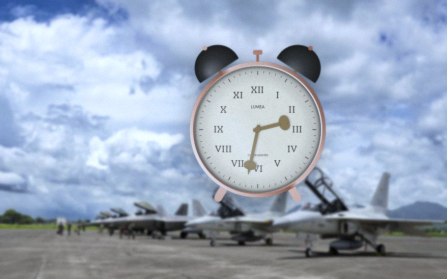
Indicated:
**2:32**
